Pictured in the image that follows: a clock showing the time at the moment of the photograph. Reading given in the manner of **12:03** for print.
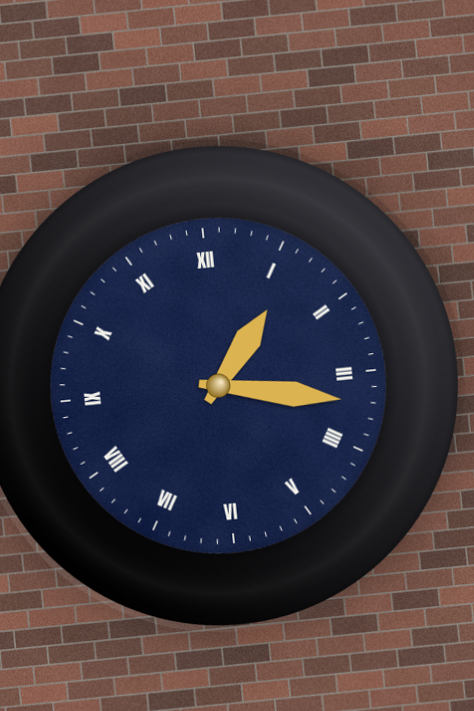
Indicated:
**1:17**
